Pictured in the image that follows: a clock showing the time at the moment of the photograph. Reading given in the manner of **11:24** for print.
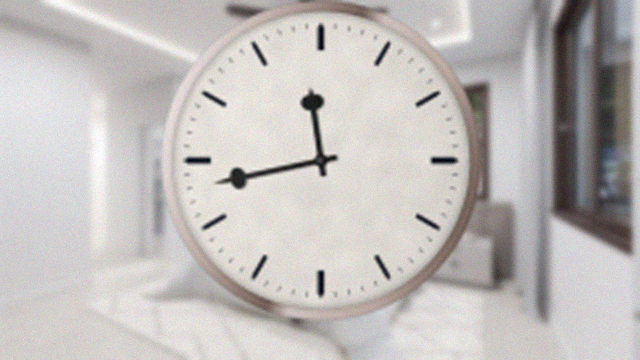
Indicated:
**11:43**
